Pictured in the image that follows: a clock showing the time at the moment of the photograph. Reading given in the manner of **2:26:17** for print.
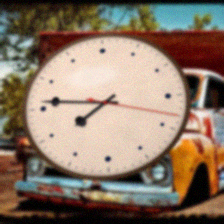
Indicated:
**7:46:18**
